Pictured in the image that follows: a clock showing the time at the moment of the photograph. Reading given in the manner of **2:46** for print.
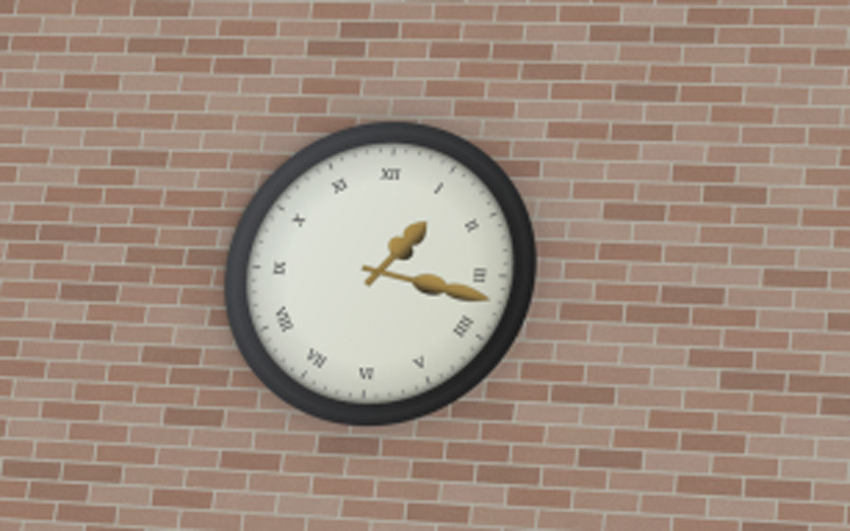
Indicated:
**1:17**
